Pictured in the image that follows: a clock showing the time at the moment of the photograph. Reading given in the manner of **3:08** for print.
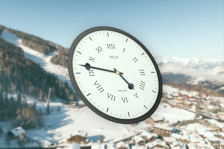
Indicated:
**4:47**
